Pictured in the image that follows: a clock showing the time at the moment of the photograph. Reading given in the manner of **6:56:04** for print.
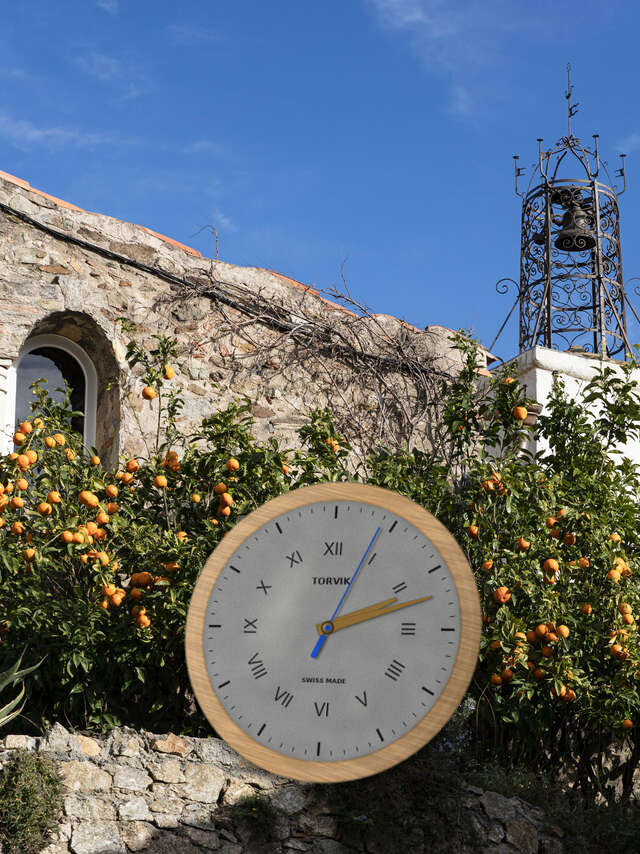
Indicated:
**2:12:04**
